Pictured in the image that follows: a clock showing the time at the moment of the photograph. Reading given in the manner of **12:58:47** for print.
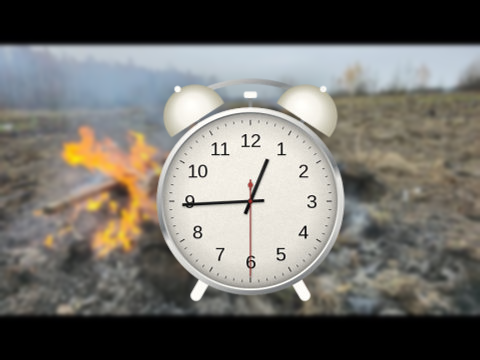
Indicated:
**12:44:30**
